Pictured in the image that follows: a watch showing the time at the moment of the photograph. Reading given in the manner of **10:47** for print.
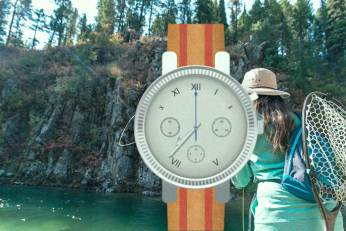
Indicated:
**7:37**
